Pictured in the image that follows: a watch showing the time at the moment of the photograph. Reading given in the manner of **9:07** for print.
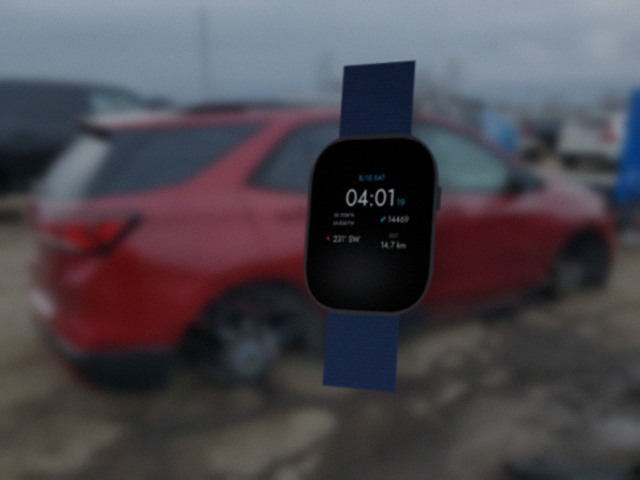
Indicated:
**4:01**
